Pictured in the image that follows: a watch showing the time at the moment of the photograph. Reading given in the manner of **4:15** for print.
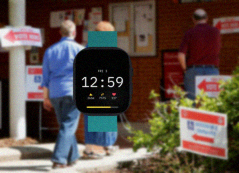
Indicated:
**12:59**
